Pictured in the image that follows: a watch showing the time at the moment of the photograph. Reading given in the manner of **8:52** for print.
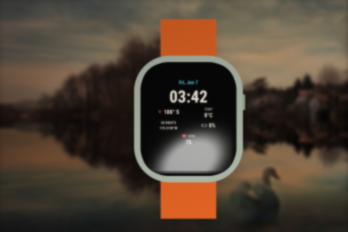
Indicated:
**3:42**
